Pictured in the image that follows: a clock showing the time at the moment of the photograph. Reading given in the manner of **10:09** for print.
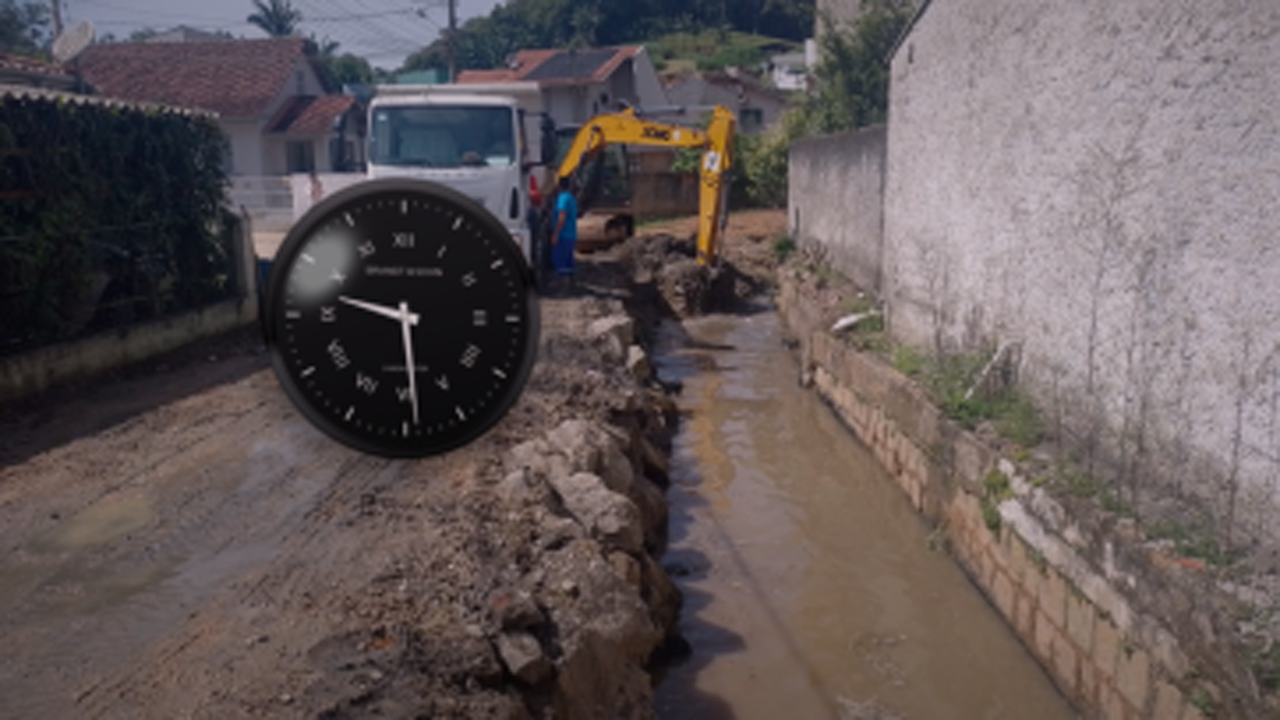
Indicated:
**9:29**
